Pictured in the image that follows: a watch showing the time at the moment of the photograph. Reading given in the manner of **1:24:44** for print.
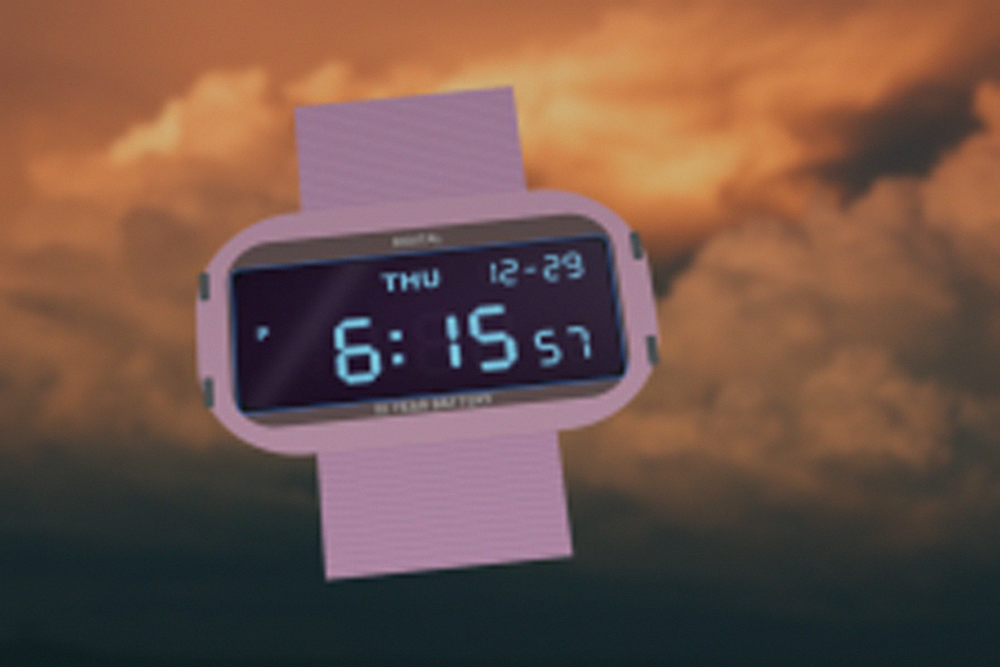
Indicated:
**6:15:57**
